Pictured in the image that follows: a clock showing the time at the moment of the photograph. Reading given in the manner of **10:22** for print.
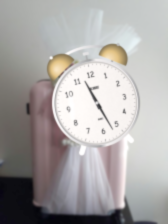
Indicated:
**11:27**
